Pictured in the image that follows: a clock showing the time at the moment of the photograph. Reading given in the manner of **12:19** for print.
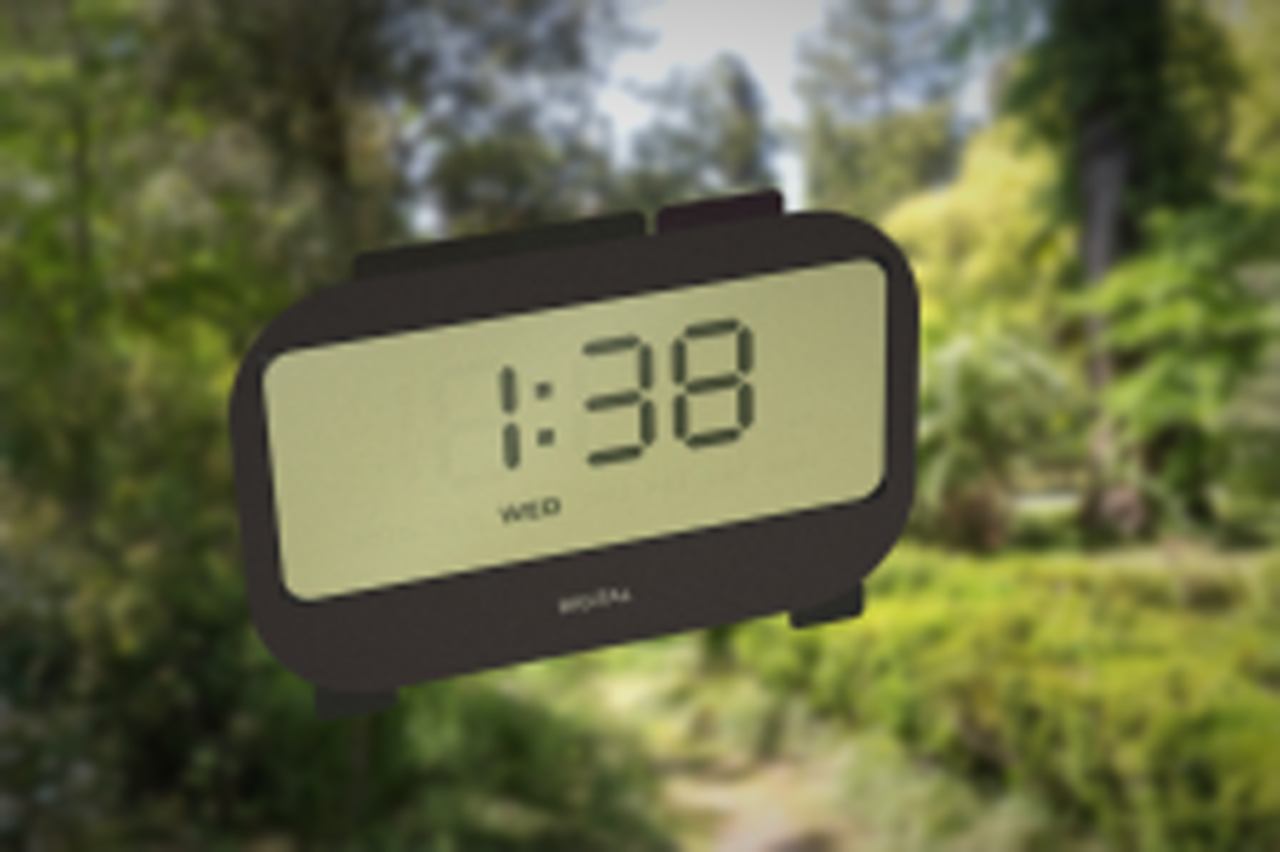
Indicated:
**1:38**
